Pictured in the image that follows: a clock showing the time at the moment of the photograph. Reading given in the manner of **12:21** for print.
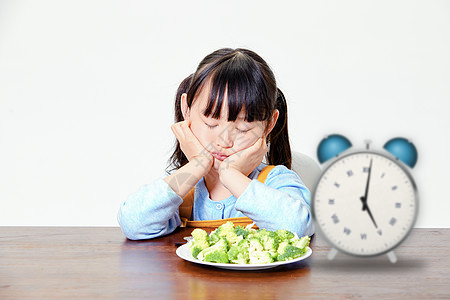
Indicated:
**5:01**
